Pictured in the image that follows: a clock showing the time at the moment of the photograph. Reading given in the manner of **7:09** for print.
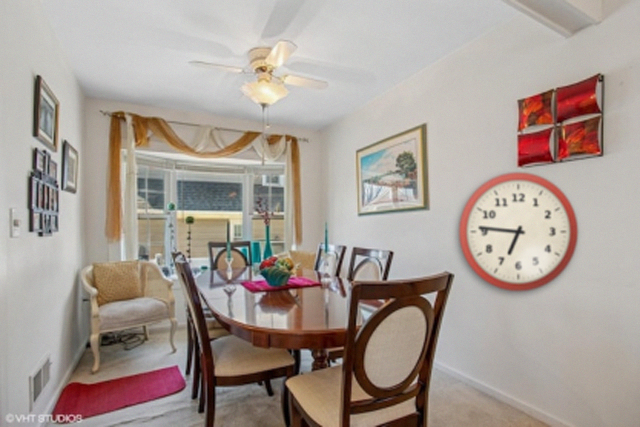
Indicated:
**6:46**
